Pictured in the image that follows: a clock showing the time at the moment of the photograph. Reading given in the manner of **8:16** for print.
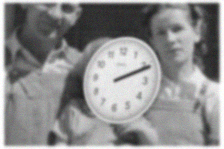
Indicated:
**2:11**
